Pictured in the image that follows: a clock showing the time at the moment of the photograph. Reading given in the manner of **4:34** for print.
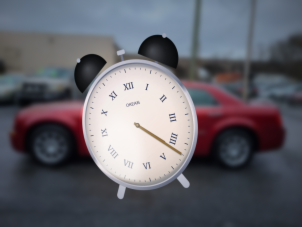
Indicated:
**4:22**
